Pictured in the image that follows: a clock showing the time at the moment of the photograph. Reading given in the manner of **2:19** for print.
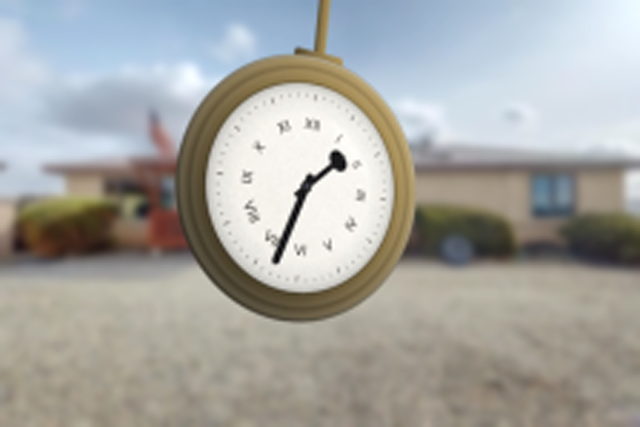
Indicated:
**1:33**
